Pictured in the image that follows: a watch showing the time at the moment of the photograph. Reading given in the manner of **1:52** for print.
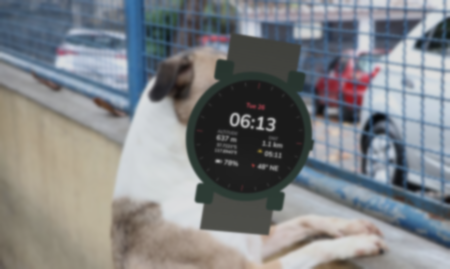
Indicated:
**6:13**
